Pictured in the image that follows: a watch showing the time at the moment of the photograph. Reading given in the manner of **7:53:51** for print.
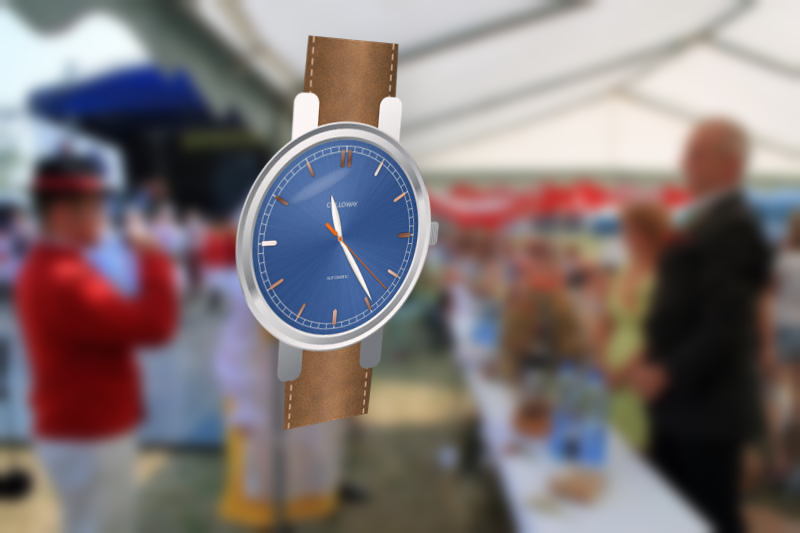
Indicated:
**11:24:22**
